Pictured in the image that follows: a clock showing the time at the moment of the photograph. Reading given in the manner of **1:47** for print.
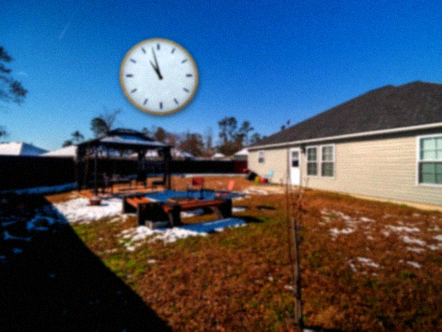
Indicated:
**10:58**
